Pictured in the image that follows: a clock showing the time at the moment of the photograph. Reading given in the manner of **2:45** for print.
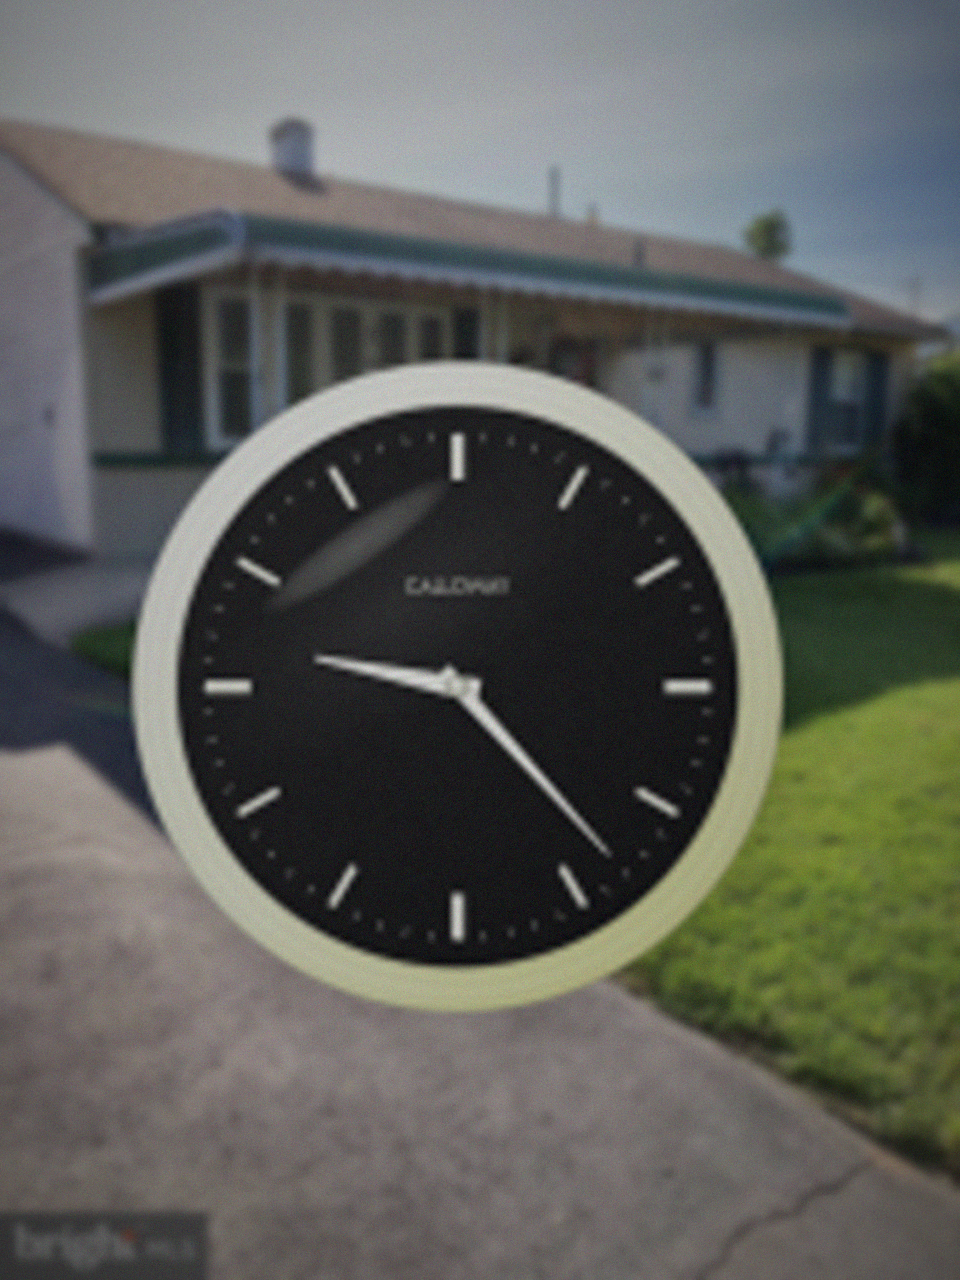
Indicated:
**9:23**
